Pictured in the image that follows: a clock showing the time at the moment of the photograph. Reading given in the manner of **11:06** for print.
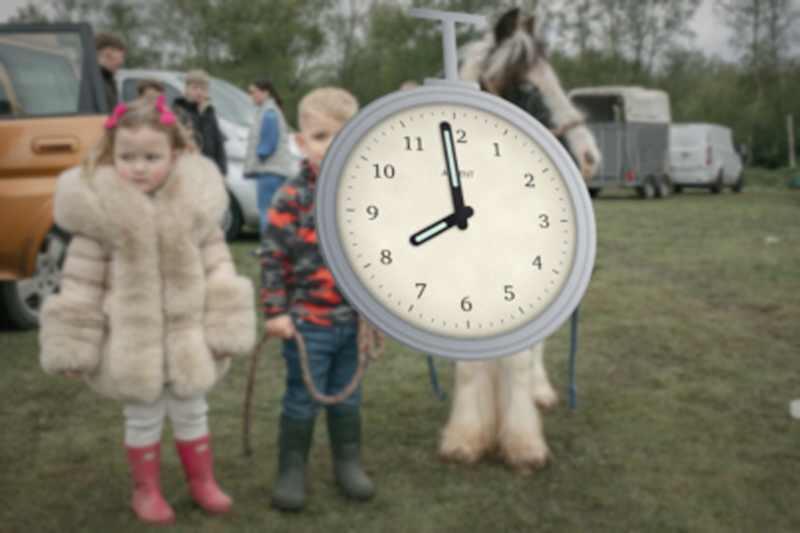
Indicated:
**7:59**
